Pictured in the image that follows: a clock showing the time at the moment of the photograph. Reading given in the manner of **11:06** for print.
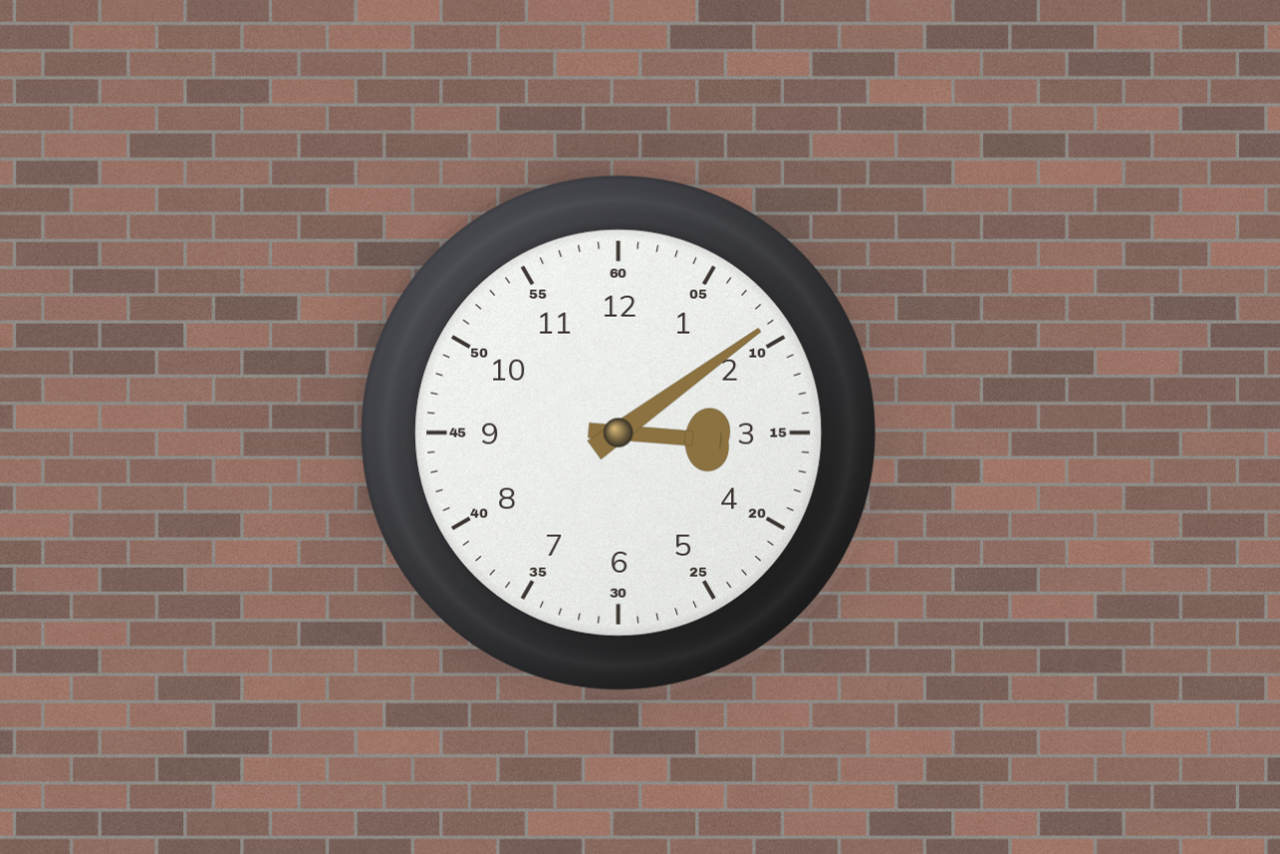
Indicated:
**3:09**
